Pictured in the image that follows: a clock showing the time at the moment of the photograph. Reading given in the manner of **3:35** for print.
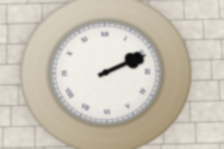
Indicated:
**2:11**
